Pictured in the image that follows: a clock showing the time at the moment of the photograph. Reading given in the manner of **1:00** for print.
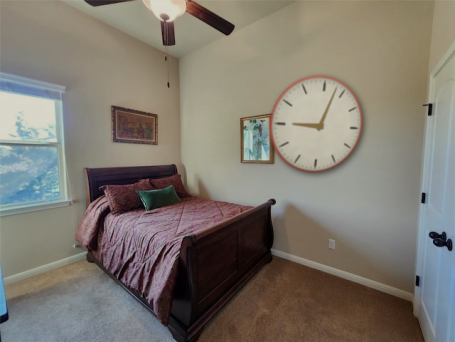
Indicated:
**9:03**
